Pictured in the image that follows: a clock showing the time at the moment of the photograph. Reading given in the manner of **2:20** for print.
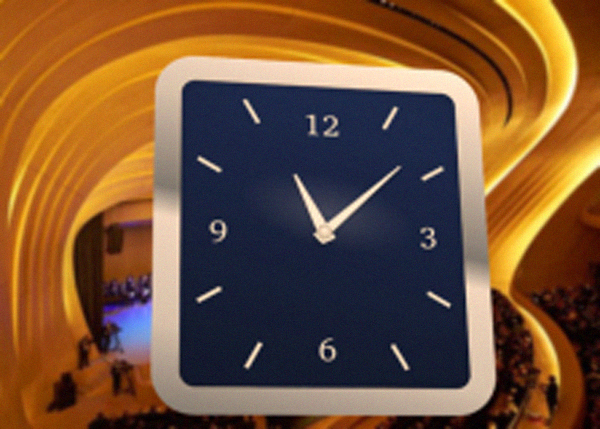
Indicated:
**11:08**
